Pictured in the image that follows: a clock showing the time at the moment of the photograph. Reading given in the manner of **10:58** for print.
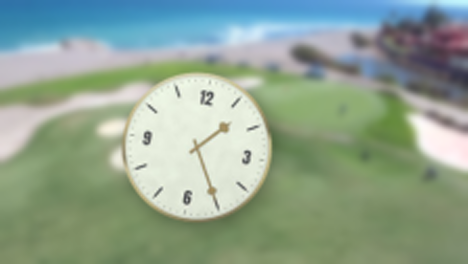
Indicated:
**1:25**
